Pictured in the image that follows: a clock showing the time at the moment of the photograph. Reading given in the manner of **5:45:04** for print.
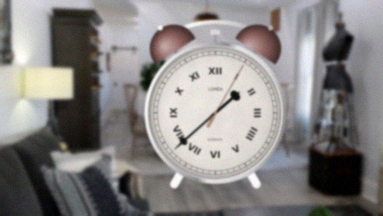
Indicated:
**1:38:05**
